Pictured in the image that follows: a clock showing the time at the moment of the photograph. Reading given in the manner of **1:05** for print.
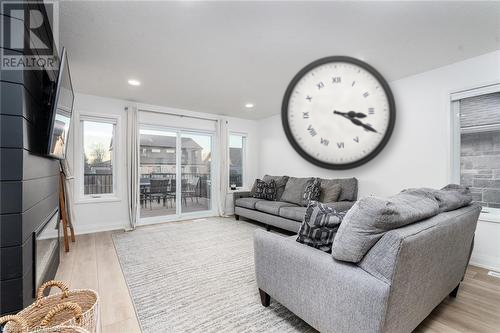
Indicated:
**3:20**
